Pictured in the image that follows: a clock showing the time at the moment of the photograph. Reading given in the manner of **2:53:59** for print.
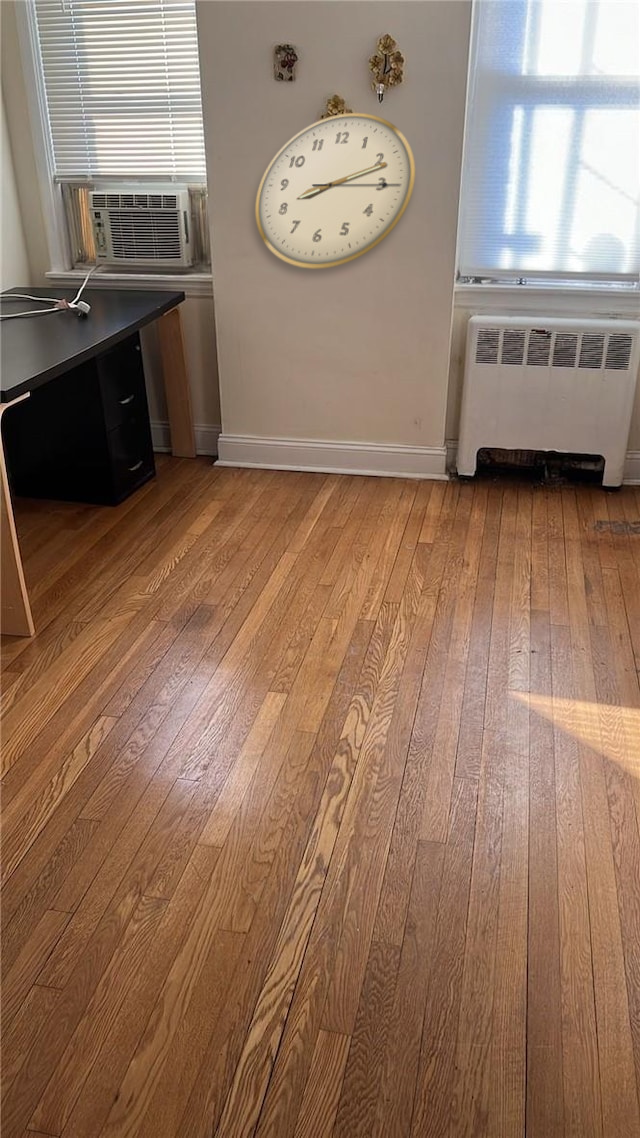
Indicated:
**8:11:15**
